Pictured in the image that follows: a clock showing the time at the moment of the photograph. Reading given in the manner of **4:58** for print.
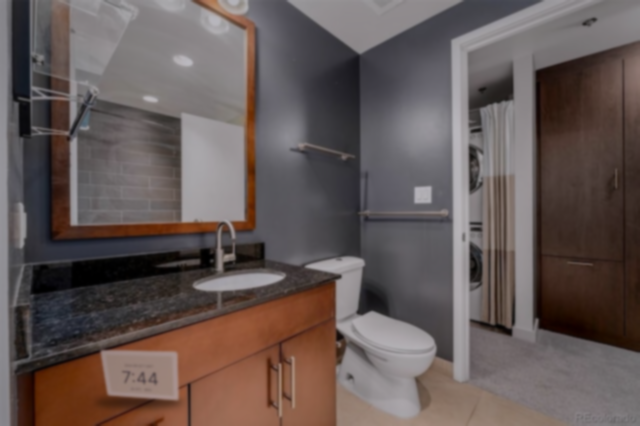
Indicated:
**7:44**
